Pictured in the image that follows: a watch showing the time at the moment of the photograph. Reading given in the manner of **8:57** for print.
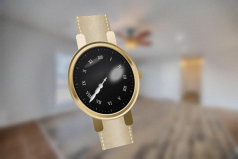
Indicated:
**7:38**
